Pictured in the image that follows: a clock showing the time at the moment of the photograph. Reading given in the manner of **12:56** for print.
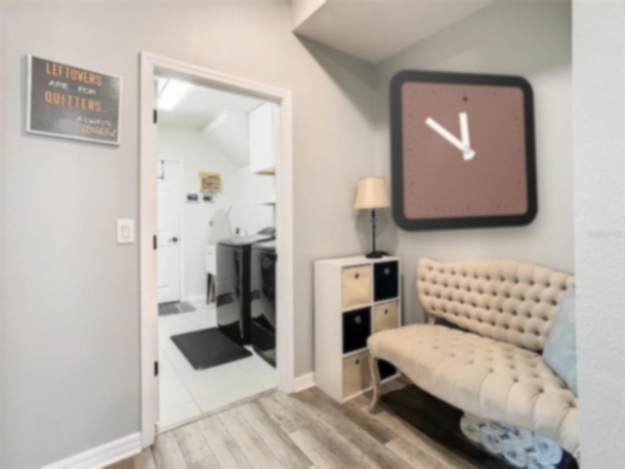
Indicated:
**11:51**
